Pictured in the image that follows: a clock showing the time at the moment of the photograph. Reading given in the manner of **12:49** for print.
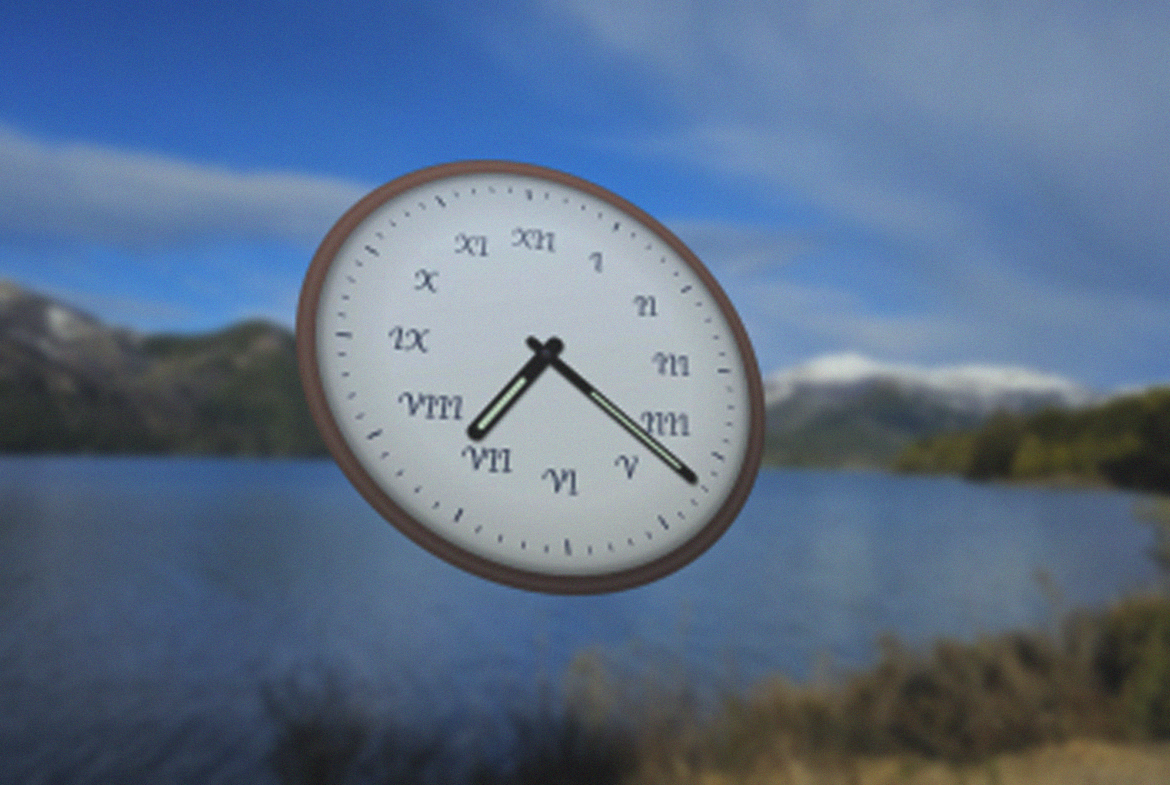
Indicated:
**7:22**
